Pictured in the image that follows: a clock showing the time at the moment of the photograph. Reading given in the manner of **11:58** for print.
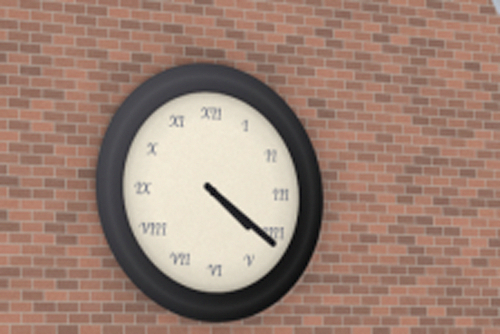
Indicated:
**4:21**
